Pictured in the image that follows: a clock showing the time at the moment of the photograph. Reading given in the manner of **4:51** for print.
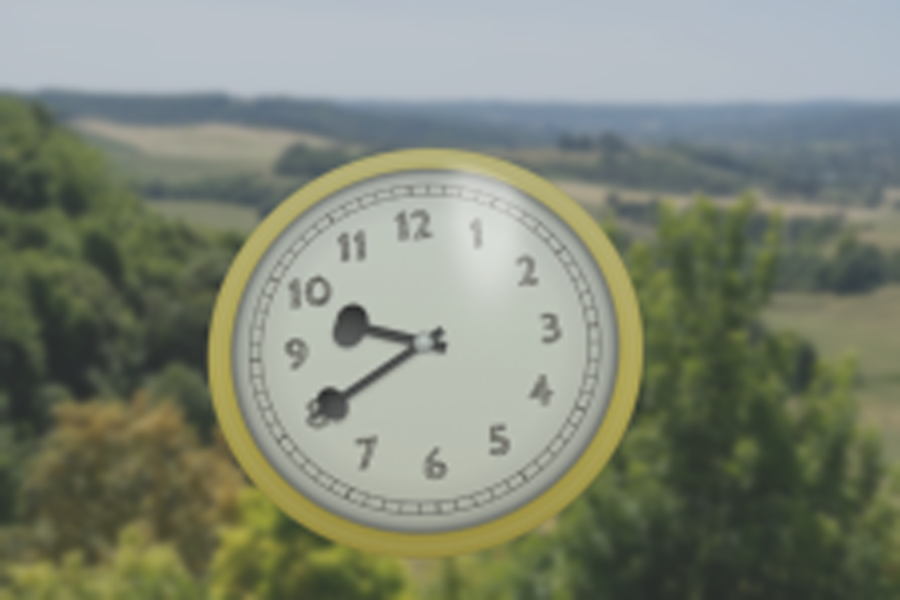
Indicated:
**9:40**
